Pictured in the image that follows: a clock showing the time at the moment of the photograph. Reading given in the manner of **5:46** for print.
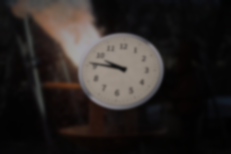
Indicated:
**9:46**
